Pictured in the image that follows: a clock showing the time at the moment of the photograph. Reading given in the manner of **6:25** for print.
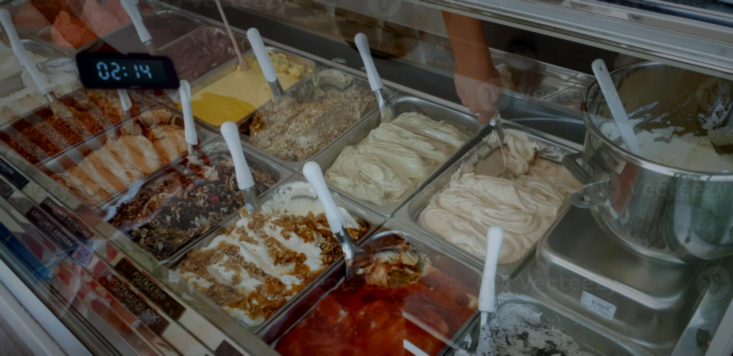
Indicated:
**2:14**
